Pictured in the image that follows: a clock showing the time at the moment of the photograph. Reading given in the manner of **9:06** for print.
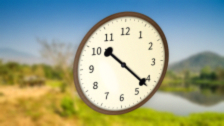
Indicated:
**10:22**
